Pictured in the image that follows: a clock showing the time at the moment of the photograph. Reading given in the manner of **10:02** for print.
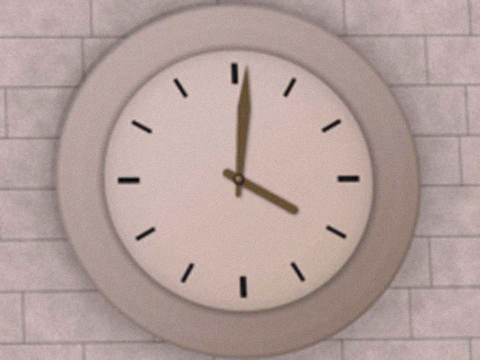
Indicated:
**4:01**
